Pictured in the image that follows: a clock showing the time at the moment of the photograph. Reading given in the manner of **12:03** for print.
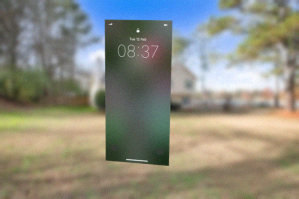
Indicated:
**8:37**
